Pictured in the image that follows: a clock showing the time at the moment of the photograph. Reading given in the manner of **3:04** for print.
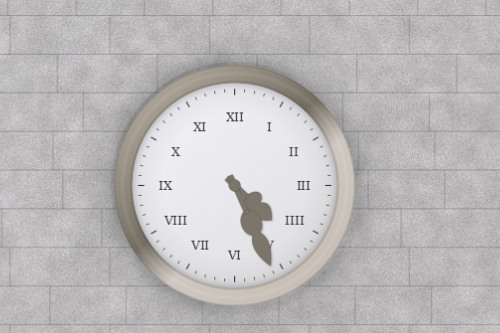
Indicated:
**4:26**
